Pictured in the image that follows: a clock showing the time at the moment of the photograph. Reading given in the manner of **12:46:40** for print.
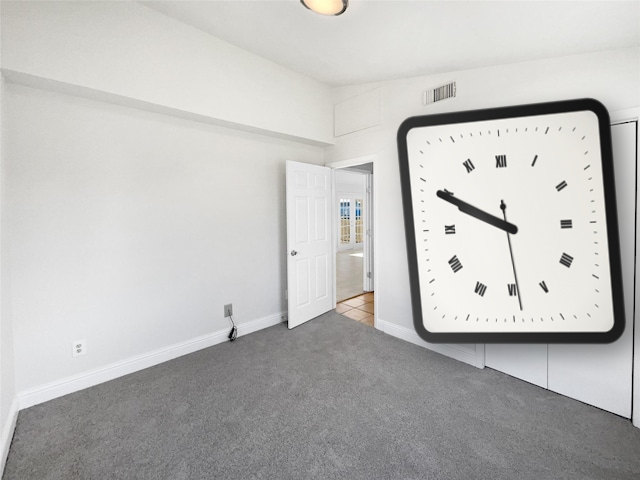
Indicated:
**9:49:29**
